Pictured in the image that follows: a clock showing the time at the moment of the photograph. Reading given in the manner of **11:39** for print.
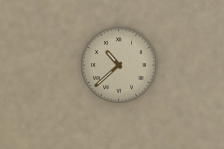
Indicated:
**10:38**
